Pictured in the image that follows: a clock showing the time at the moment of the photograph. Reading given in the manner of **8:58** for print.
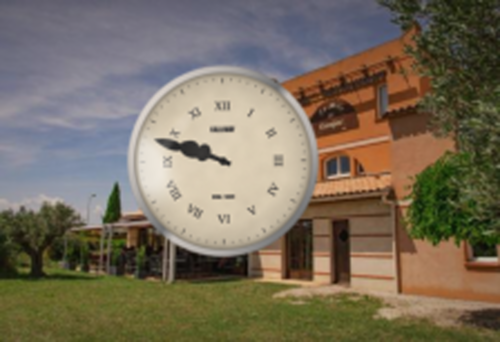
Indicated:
**9:48**
